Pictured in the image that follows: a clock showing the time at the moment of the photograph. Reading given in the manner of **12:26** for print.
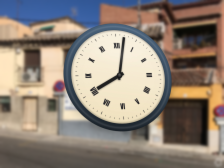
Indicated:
**8:02**
